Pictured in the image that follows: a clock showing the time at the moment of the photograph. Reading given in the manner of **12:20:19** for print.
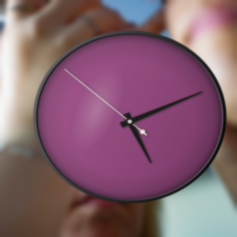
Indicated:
**5:10:52**
